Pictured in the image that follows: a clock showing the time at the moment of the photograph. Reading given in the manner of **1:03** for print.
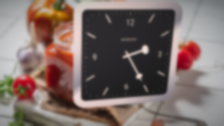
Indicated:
**2:25**
